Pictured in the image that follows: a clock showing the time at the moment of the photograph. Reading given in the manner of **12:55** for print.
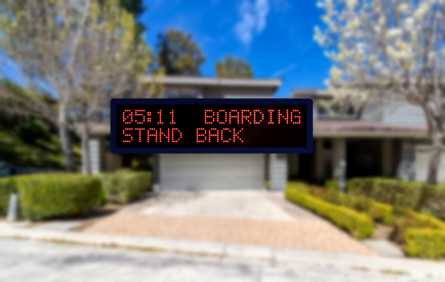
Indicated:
**5:11**
